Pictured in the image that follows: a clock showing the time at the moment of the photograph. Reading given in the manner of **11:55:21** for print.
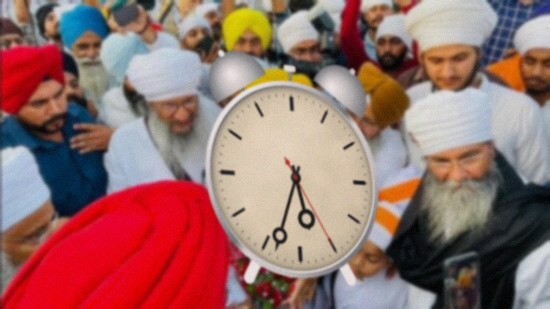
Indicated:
**5:33:25**
